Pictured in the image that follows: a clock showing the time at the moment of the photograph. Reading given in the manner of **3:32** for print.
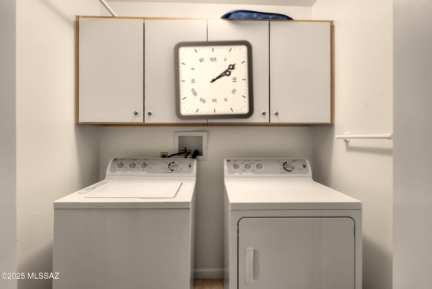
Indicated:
**2:09**
